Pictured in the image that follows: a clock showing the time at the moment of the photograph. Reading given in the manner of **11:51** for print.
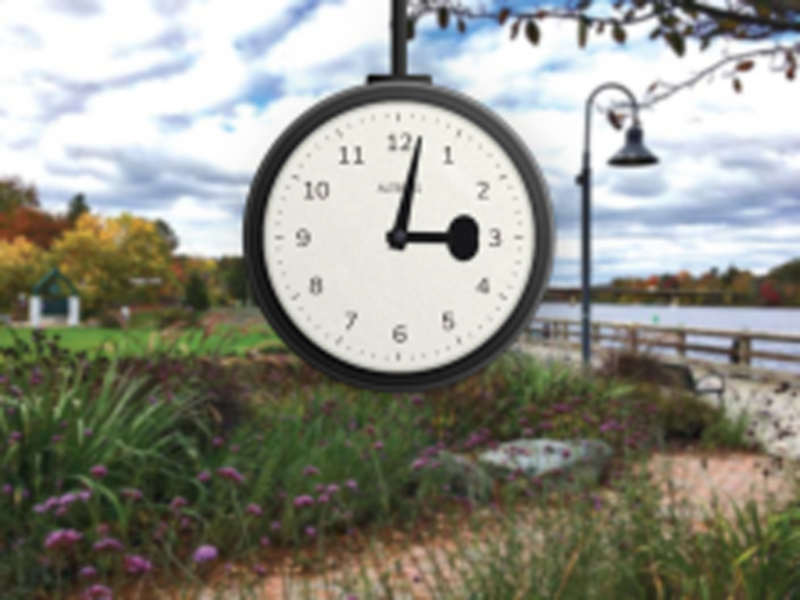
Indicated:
**3:02**
